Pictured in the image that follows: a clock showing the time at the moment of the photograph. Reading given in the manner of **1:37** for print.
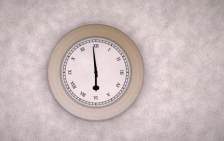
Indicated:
**5:59**
